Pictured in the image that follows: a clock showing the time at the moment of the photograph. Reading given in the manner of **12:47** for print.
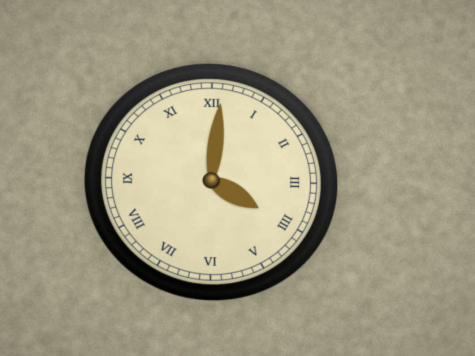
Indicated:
**4:01**
